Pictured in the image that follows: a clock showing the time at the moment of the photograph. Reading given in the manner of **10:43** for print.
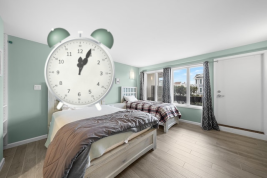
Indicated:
**12:04**
